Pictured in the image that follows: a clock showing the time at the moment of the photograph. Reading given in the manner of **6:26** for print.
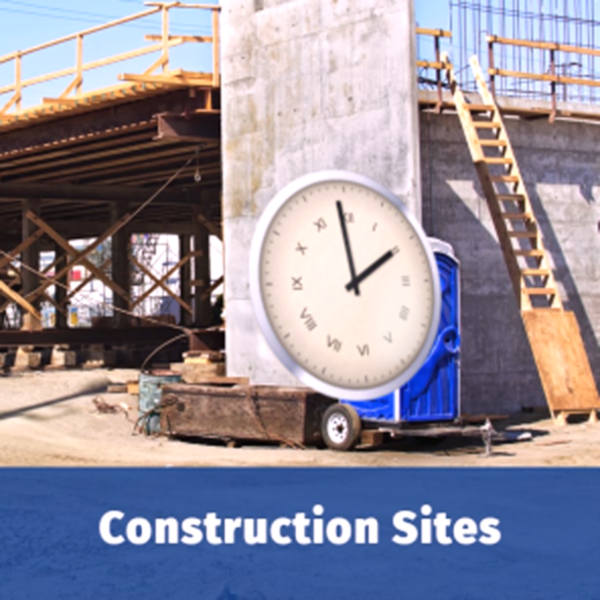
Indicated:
**1:59**
